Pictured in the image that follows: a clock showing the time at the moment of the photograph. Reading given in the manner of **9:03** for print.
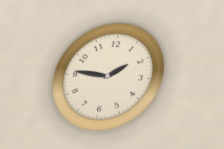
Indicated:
**1:46**
